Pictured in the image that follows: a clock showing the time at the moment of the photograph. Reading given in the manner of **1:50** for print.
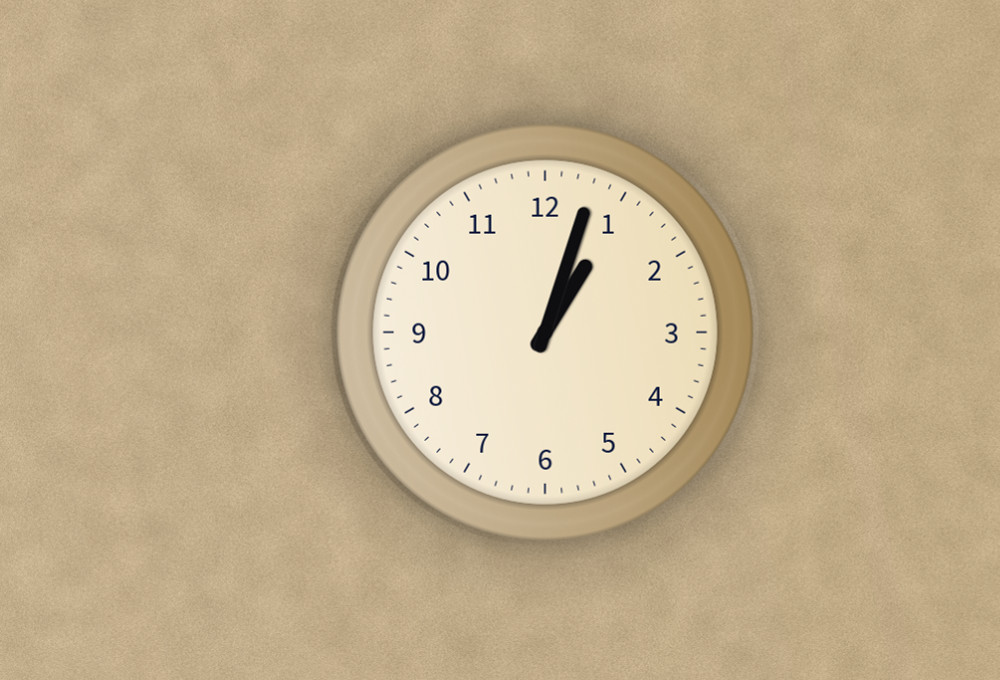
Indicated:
**1:03**
